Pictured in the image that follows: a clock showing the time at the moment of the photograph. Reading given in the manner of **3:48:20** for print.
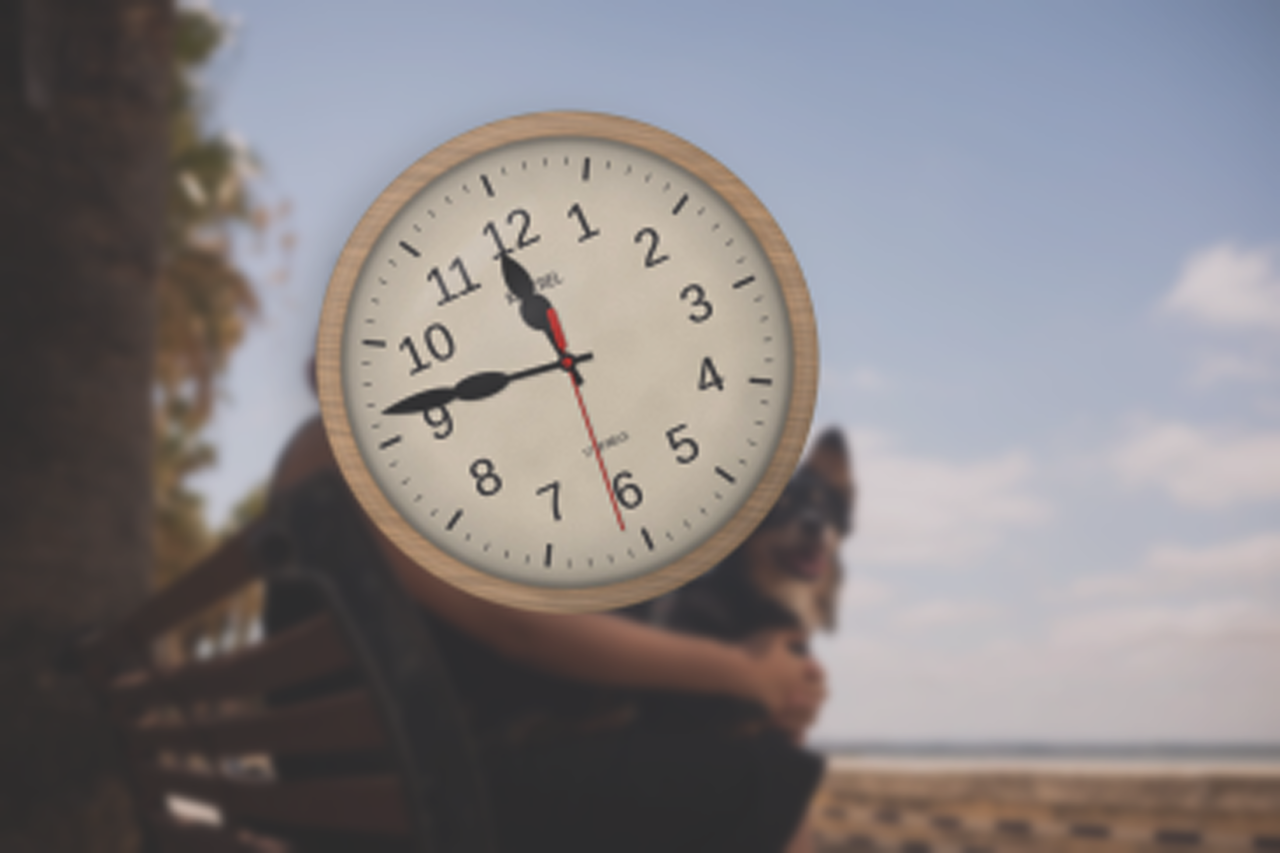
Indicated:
**11:46:31**
